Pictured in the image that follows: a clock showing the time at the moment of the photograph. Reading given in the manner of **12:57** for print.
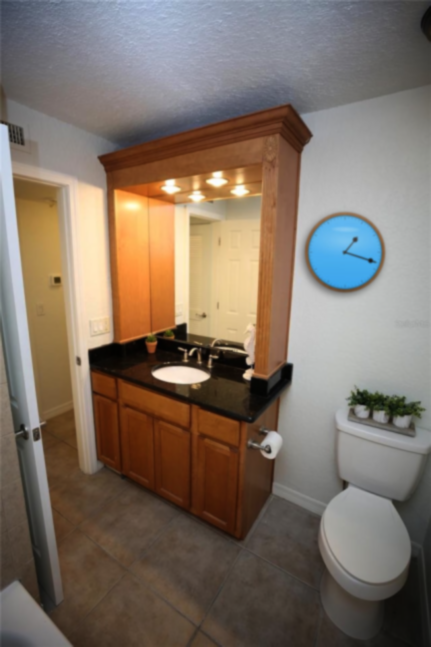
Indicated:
**1:18**
